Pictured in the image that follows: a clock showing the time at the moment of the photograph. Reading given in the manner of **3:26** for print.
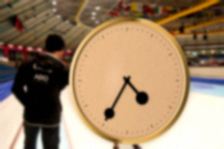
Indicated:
**4:35**
